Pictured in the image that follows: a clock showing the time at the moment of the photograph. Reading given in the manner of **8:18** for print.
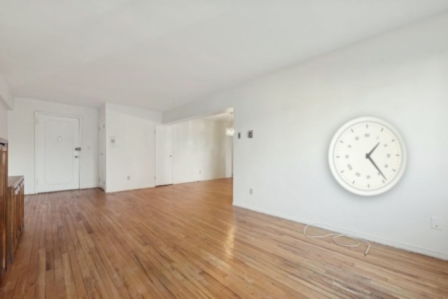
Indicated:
**1:24**
